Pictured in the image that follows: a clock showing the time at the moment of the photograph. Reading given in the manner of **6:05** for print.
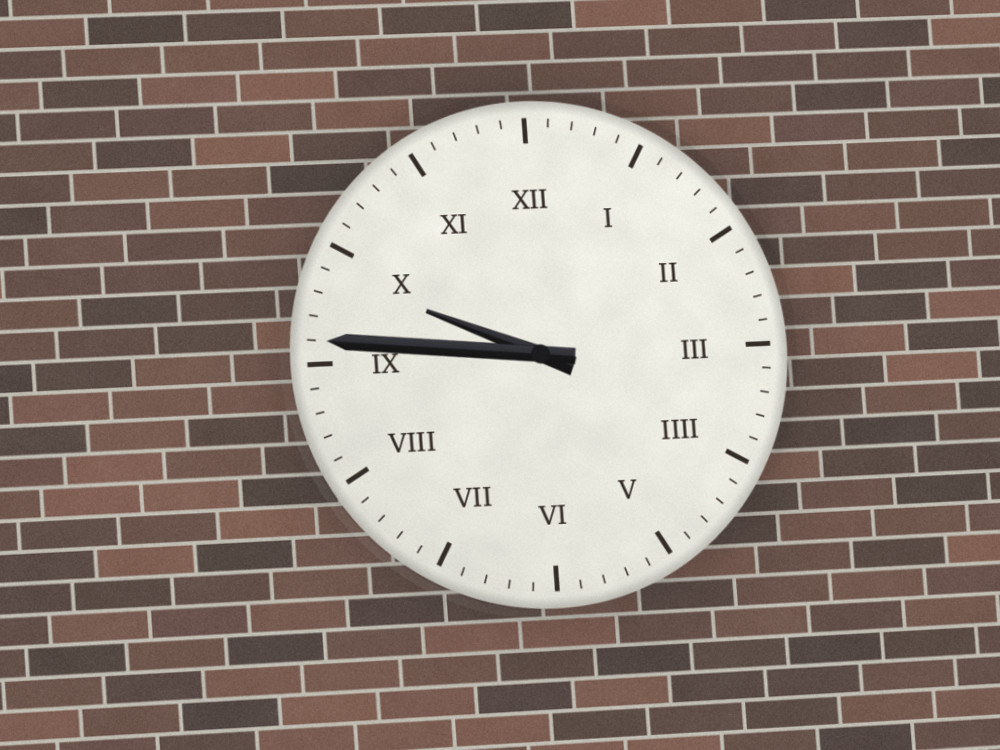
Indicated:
**9:46**
